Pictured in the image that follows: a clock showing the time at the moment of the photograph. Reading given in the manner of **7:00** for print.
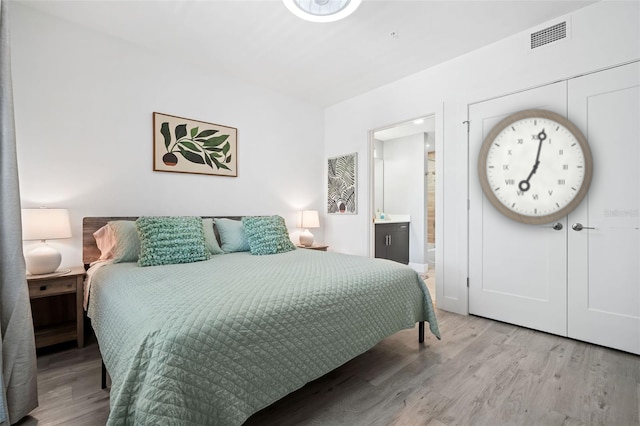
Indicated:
**7:02**
